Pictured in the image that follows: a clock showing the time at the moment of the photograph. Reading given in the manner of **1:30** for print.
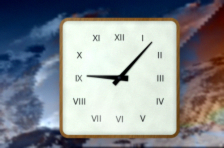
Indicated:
**9:07**
